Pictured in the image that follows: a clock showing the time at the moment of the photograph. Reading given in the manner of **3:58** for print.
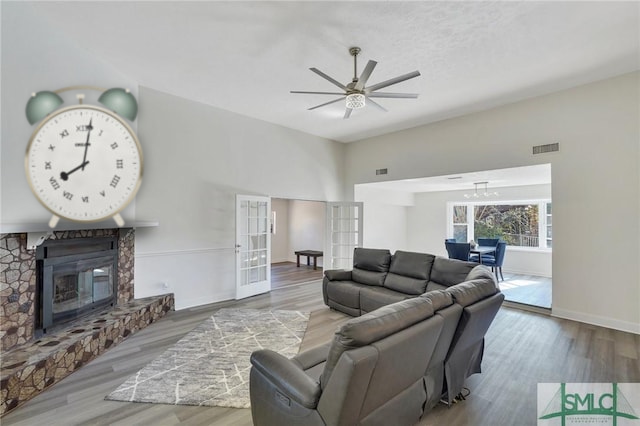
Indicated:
**8:02**
